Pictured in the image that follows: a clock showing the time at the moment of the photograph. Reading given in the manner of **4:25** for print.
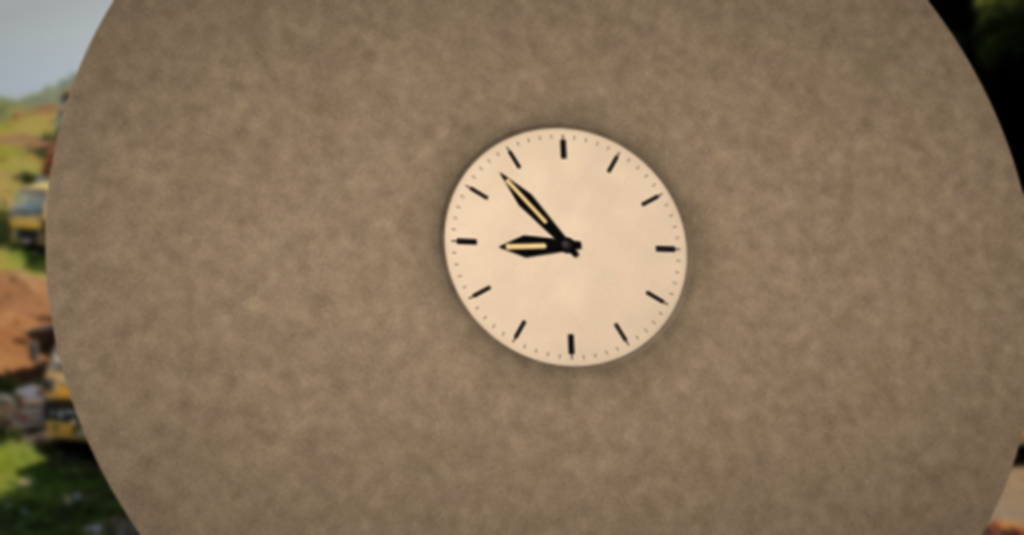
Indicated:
**8:53**
